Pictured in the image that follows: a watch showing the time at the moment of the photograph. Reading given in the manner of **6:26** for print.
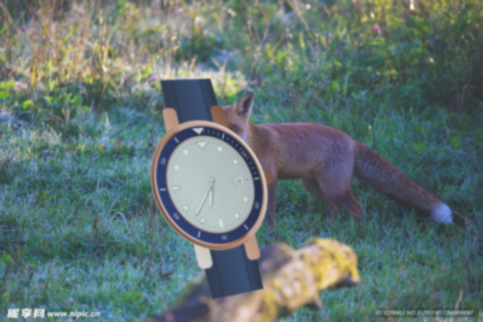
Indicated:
**6:37**
